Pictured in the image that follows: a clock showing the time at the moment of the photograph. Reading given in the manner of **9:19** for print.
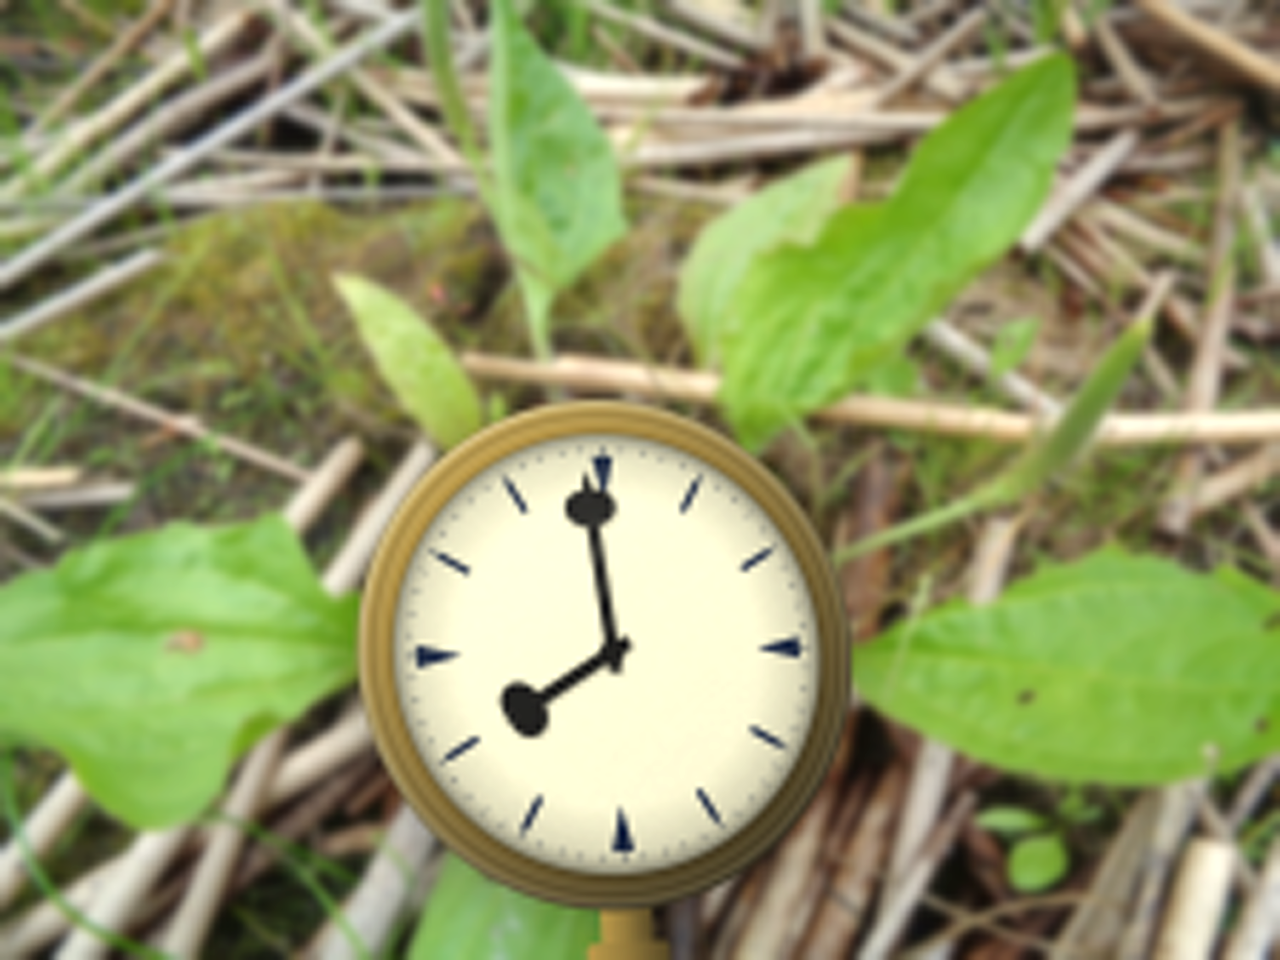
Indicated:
**7:59**
